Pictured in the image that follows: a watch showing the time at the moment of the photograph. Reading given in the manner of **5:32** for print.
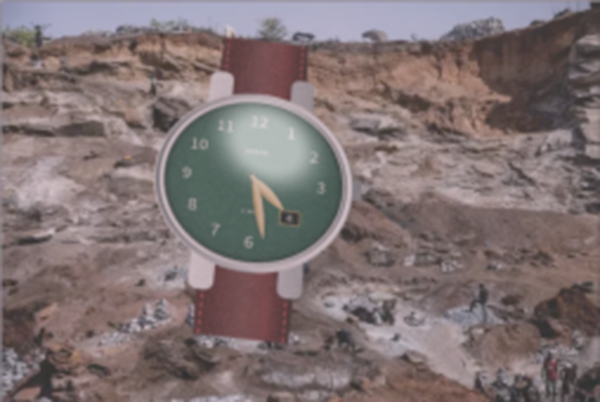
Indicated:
**4:28**
